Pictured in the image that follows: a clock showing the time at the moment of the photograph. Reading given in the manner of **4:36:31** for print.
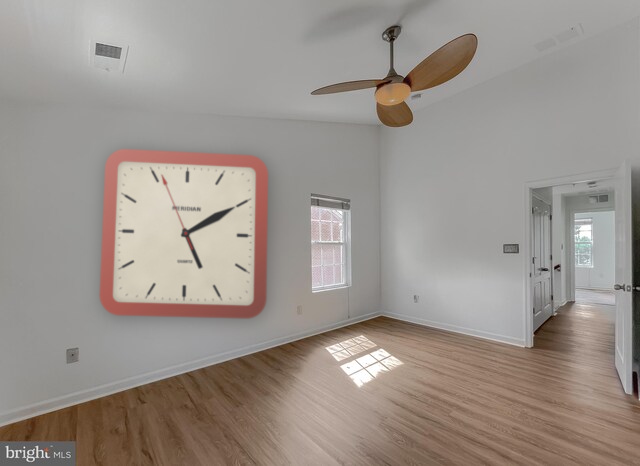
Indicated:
**5:09:56**
